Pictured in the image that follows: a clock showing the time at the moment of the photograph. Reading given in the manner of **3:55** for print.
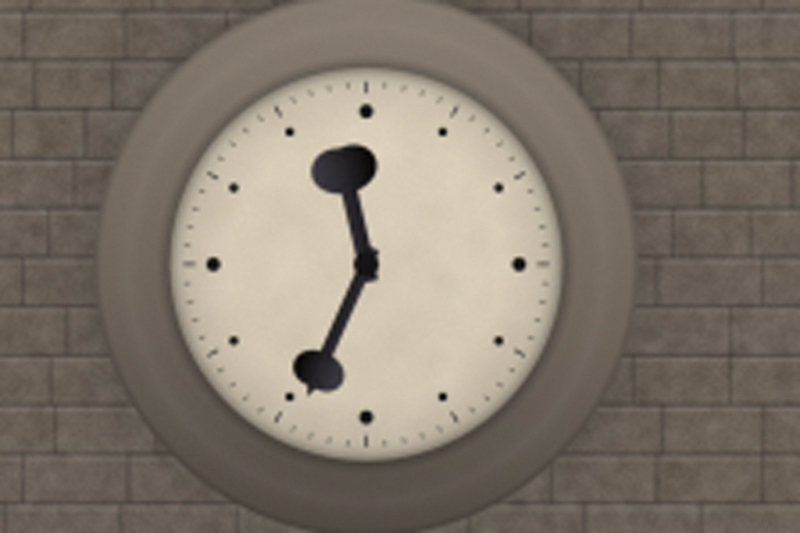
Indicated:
**11:34**
